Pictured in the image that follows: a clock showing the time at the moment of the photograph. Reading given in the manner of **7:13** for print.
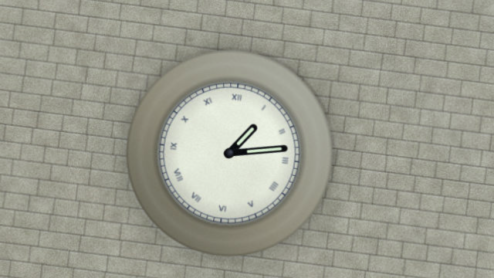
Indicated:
**1:13**
